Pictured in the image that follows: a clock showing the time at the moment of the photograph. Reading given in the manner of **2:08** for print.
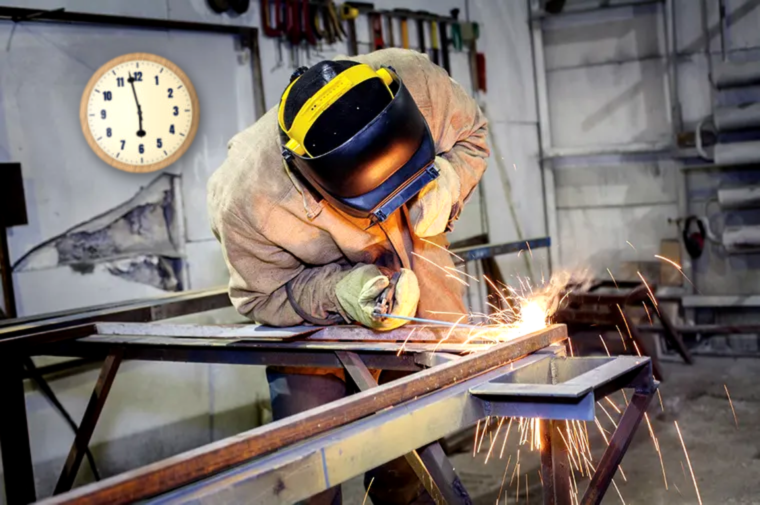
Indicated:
**5:58**
